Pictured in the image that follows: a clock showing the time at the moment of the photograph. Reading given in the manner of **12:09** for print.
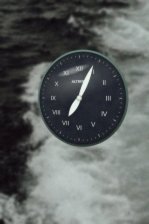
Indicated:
**7:04**
